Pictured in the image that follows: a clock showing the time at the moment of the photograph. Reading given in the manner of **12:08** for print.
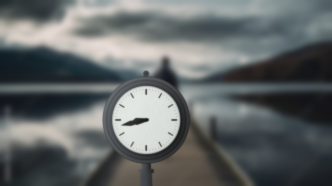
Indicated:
**8:43**
